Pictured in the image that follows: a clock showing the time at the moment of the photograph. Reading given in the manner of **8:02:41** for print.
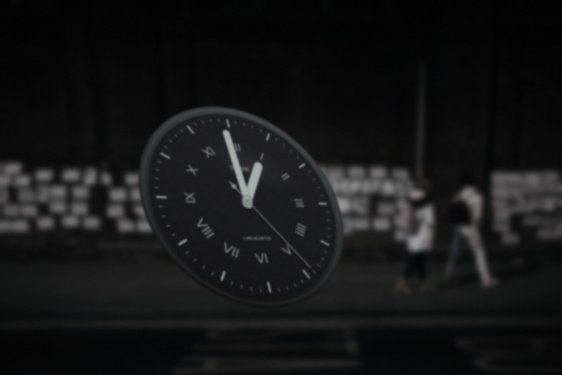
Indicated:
**12:59:24**
